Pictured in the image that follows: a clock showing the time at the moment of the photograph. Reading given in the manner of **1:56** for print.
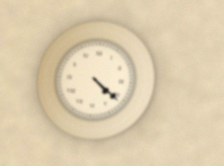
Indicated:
**4:21**
